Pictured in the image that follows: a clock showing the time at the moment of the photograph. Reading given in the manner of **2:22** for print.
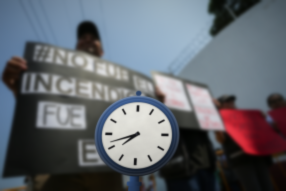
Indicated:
**7:42**
